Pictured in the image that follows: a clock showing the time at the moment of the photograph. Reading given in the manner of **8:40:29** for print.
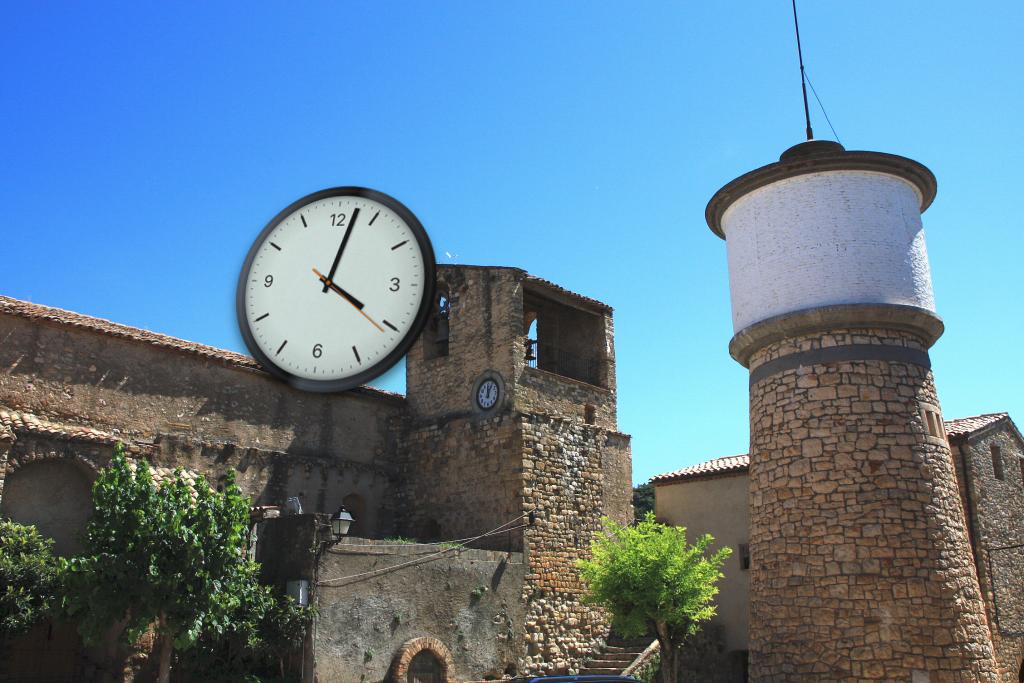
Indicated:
**4:02:21**
